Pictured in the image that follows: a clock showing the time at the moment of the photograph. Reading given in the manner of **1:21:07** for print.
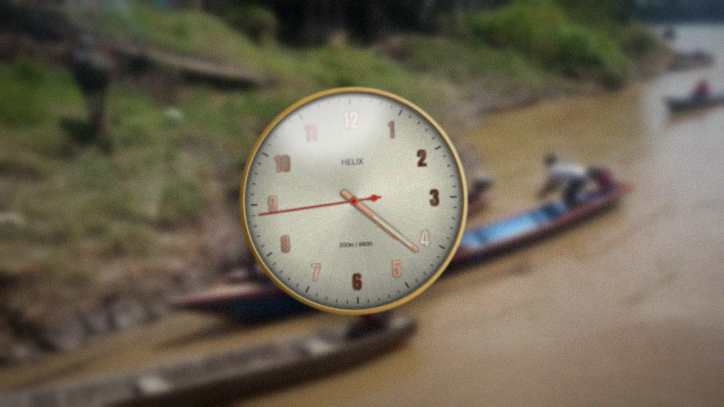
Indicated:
**4:21:44**
